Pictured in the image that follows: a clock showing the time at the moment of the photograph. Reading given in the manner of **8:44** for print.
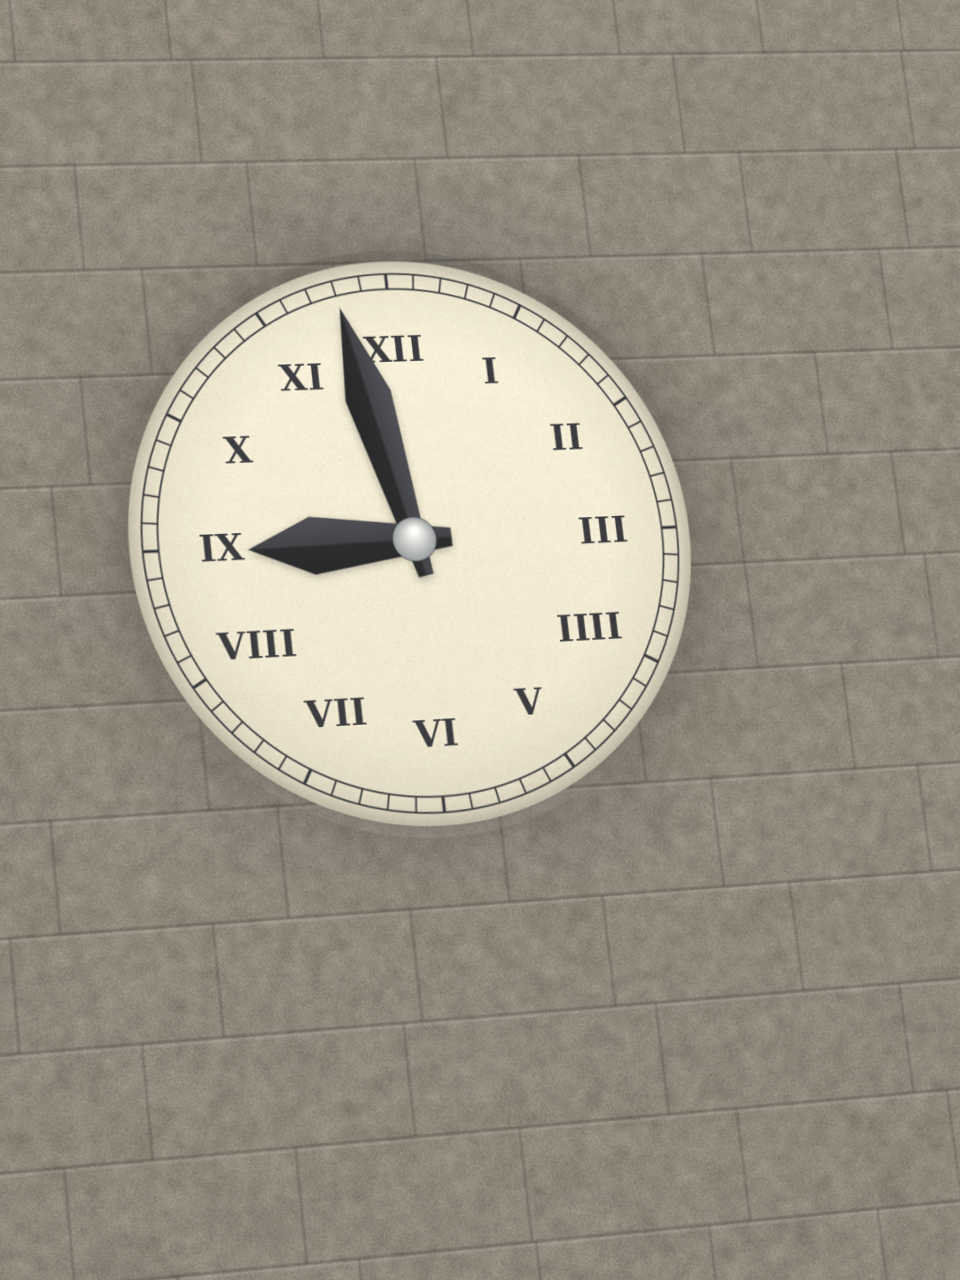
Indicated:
**8:58**
